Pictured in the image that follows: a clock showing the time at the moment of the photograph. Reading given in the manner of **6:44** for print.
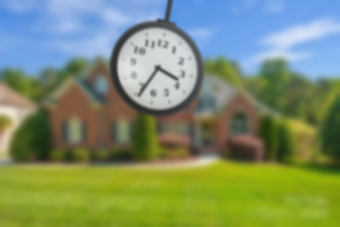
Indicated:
**3:34**
